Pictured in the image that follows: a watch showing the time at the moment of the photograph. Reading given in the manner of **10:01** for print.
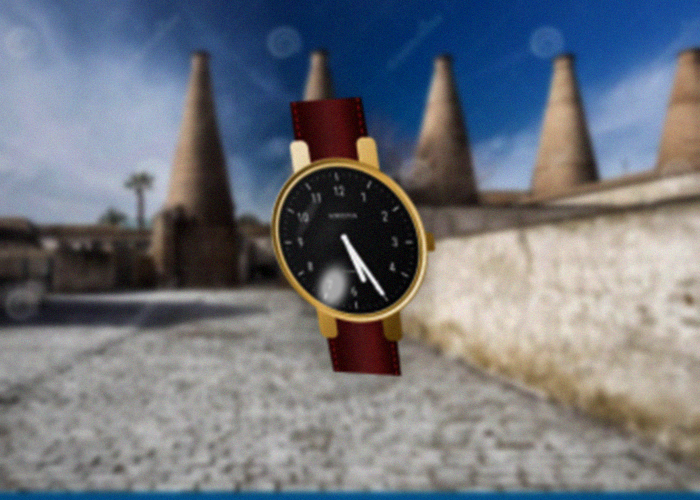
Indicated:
**5:25**
